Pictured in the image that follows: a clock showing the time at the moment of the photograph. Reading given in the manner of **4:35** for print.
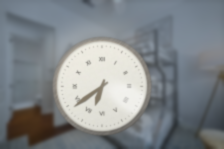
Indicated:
**6:39**
